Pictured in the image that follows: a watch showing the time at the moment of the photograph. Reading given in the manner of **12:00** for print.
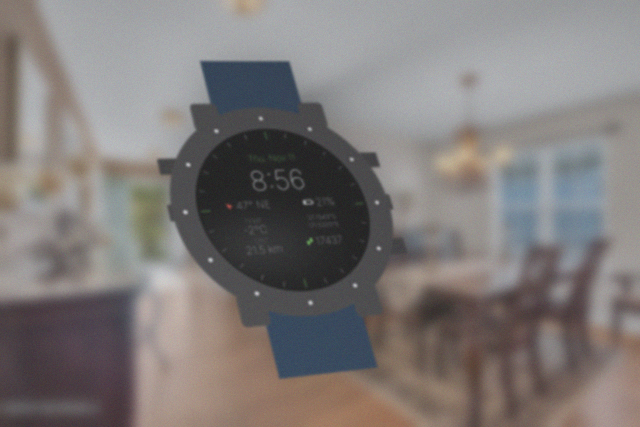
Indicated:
**8:56**
